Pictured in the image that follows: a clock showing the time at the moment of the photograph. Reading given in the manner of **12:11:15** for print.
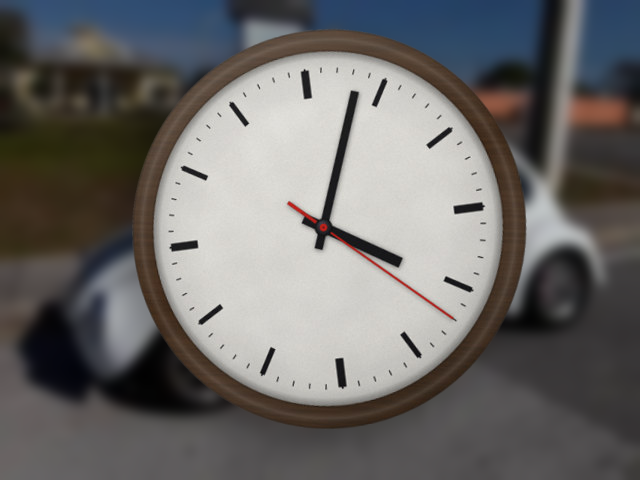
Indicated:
**4:03:22**
